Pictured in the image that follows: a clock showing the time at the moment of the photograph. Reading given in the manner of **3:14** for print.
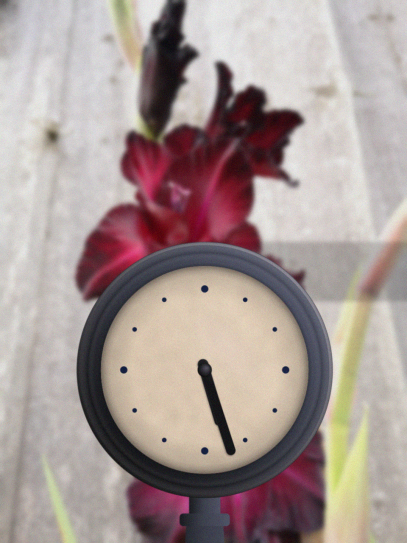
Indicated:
**5:27**
